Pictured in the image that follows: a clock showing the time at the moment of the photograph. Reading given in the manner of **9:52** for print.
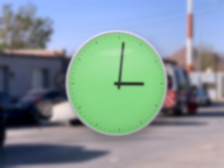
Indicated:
**3:01**
